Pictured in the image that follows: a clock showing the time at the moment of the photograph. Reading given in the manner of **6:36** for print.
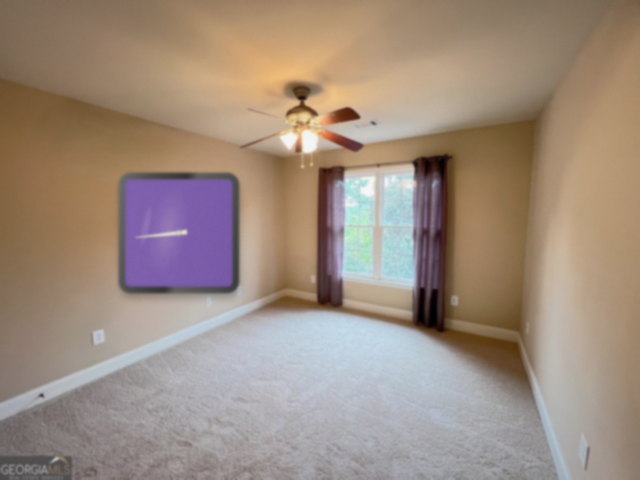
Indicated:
**8:44**
